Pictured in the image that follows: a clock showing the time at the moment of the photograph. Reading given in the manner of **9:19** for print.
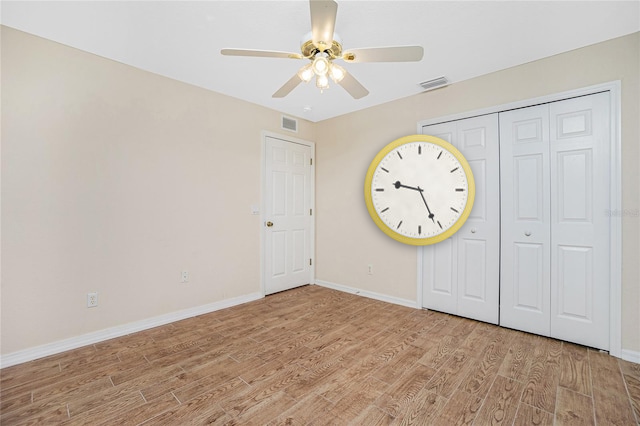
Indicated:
**9:26**
